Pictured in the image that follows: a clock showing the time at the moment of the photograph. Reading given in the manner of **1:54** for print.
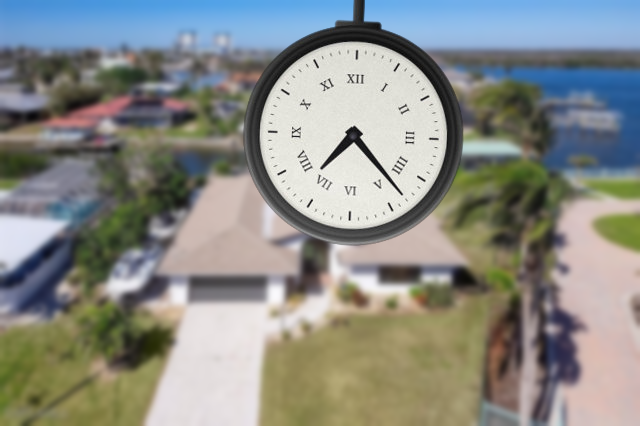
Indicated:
**7:23**
